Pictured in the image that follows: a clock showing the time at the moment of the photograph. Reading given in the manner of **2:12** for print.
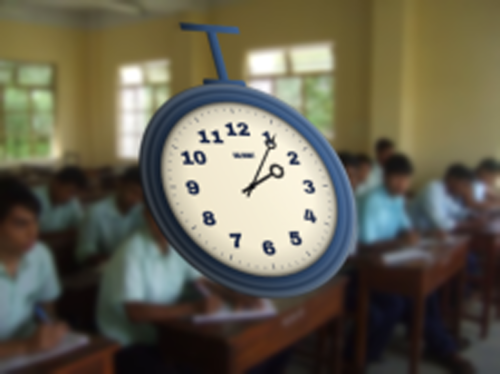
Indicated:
**2:06**
